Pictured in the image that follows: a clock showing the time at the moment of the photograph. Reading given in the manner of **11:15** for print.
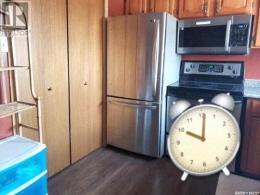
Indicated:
**10:01**
